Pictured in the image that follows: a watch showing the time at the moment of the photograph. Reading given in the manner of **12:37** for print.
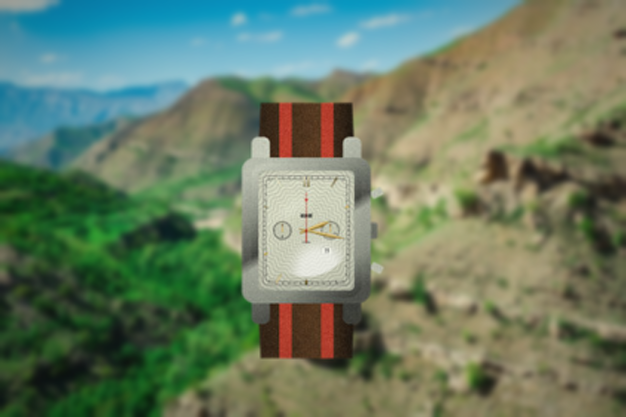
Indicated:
**2:17**
